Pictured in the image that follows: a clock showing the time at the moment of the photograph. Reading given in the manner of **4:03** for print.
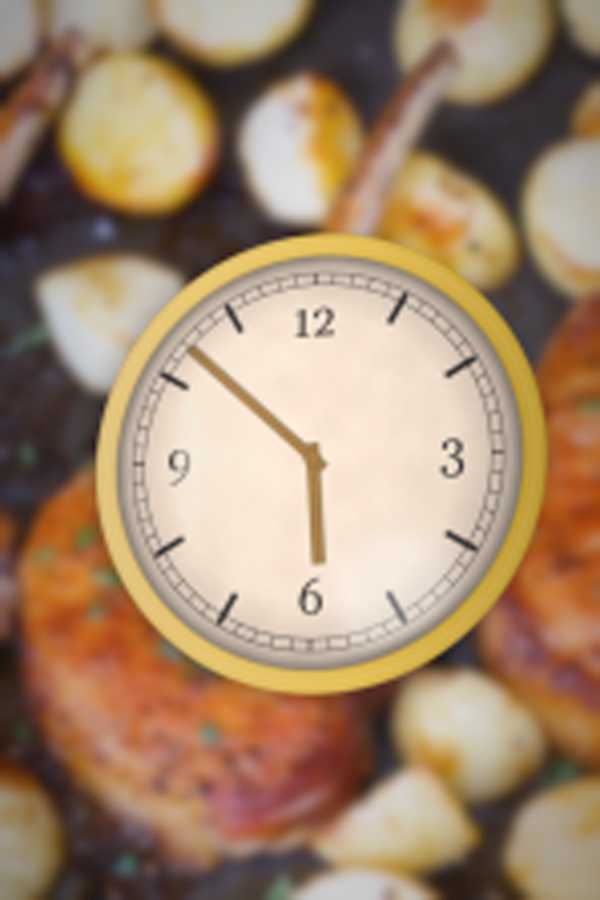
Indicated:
**5:52**
